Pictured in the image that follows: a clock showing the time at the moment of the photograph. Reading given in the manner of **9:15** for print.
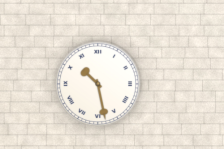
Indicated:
**10:28**
